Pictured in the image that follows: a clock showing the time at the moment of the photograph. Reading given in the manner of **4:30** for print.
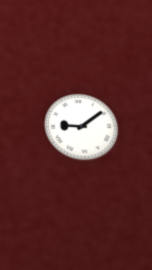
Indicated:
**9:09**
